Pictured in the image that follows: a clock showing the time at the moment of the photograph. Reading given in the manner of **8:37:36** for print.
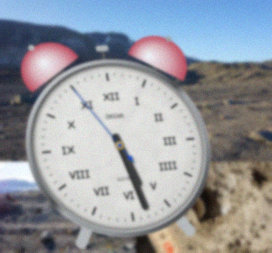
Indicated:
**5:27:55**
